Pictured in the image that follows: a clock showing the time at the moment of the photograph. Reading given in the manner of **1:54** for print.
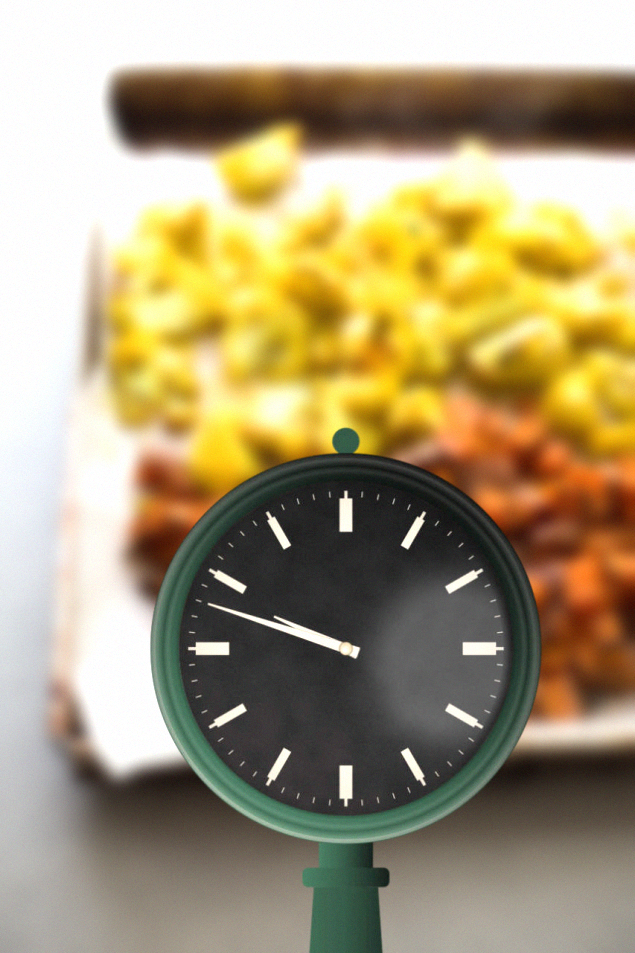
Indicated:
**9:48**
